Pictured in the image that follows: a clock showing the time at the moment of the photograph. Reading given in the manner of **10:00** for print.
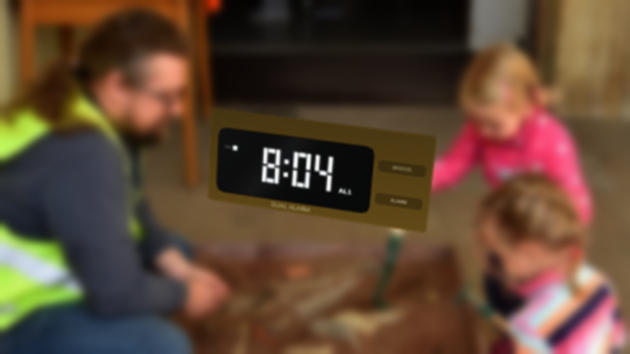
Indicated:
**8:04**
